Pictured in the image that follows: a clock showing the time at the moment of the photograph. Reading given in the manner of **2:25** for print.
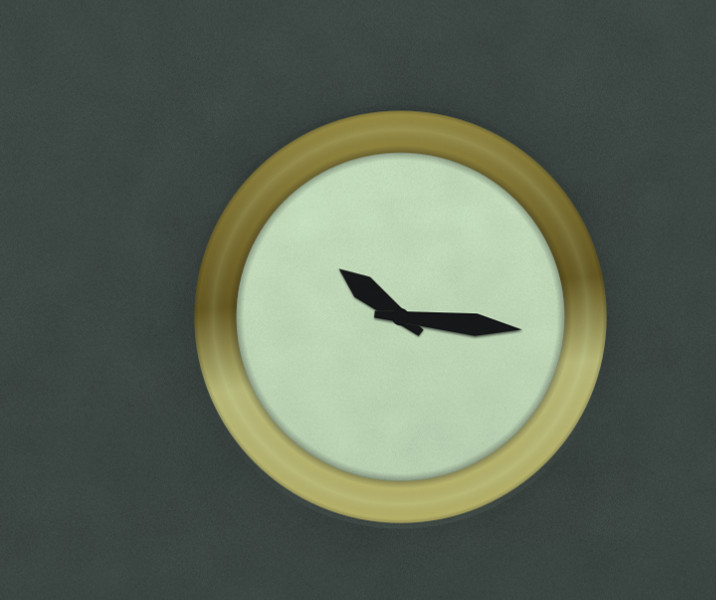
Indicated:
**10:16**
